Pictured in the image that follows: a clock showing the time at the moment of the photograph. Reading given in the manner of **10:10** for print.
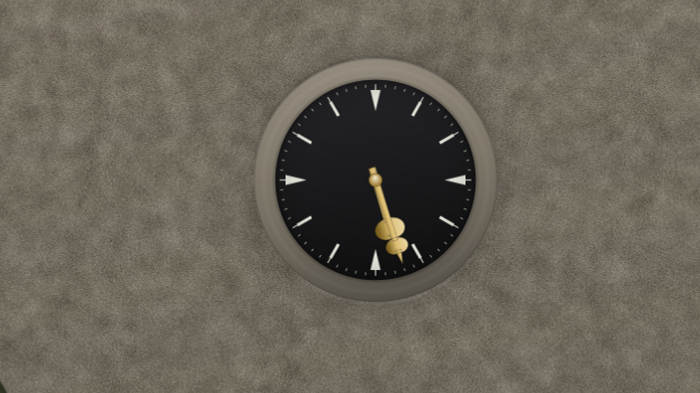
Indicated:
**5:27**
